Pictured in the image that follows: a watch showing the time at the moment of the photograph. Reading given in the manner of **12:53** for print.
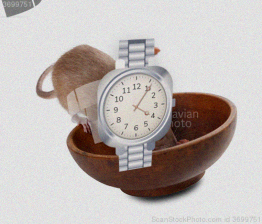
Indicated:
**4:06**
